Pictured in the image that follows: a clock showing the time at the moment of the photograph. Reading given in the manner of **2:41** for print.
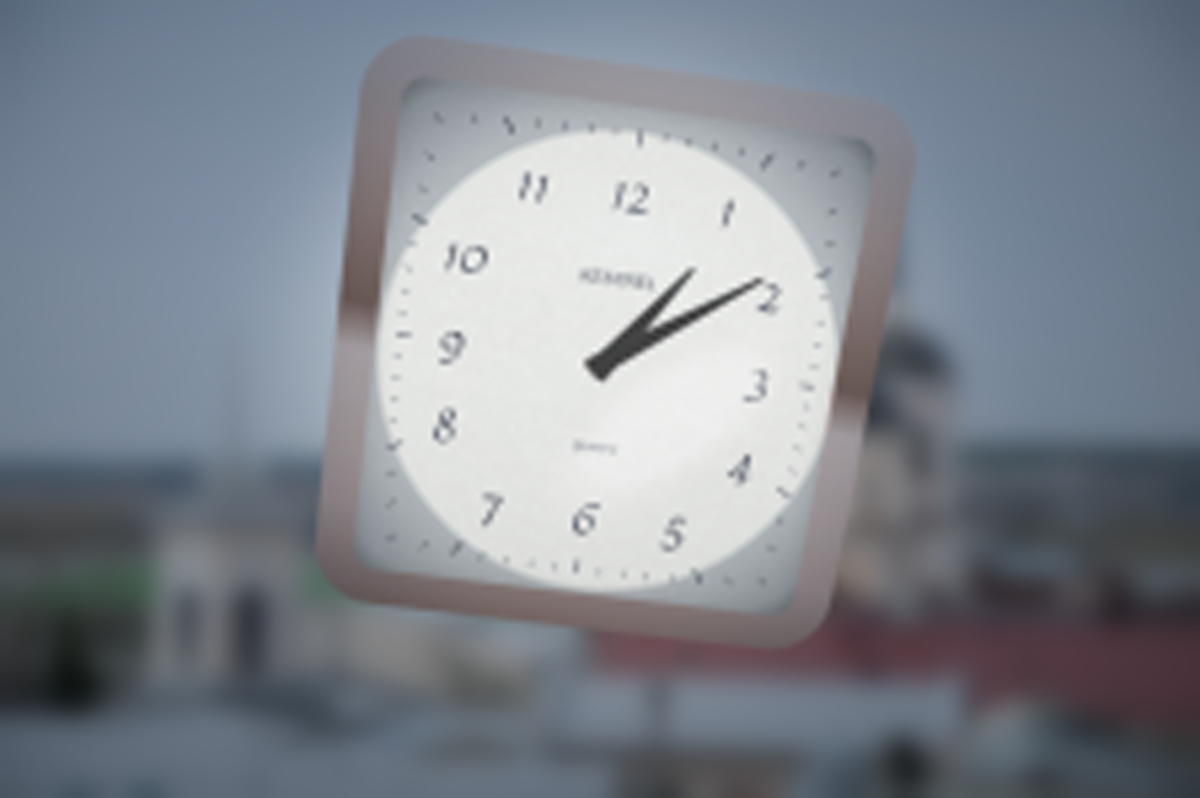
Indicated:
**1:09**
